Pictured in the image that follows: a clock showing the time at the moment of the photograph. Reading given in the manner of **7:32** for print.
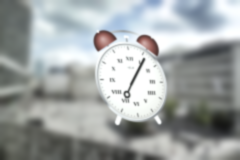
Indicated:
**7:06**
